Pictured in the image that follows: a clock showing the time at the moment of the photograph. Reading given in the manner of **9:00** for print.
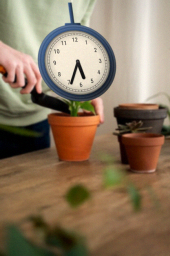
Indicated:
**5:34**
